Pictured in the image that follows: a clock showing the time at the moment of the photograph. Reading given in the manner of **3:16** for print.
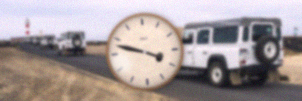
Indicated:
**3:48**
